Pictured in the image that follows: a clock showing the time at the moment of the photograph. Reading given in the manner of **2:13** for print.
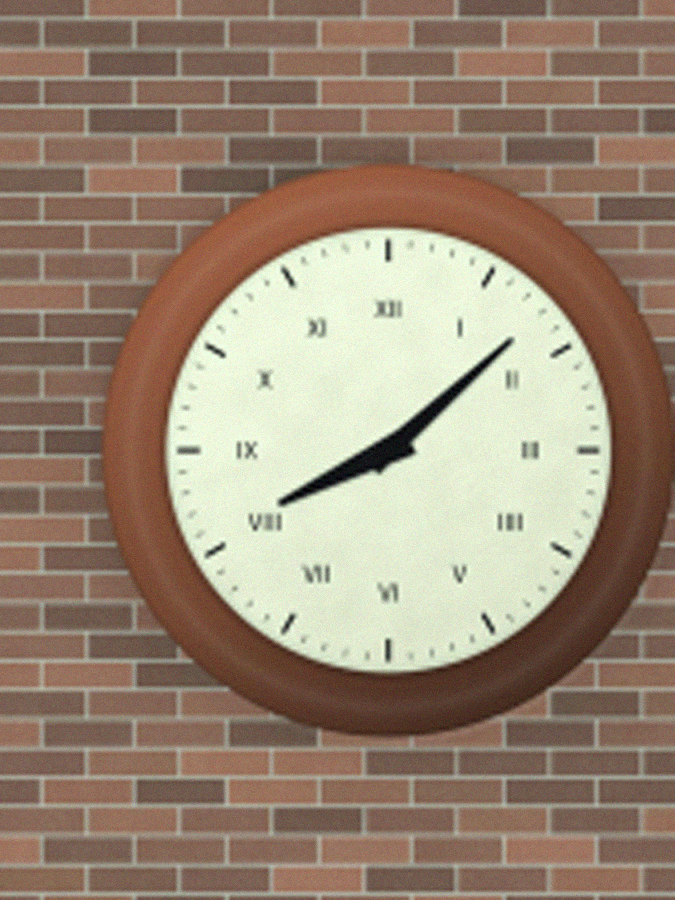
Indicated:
**8:08**
